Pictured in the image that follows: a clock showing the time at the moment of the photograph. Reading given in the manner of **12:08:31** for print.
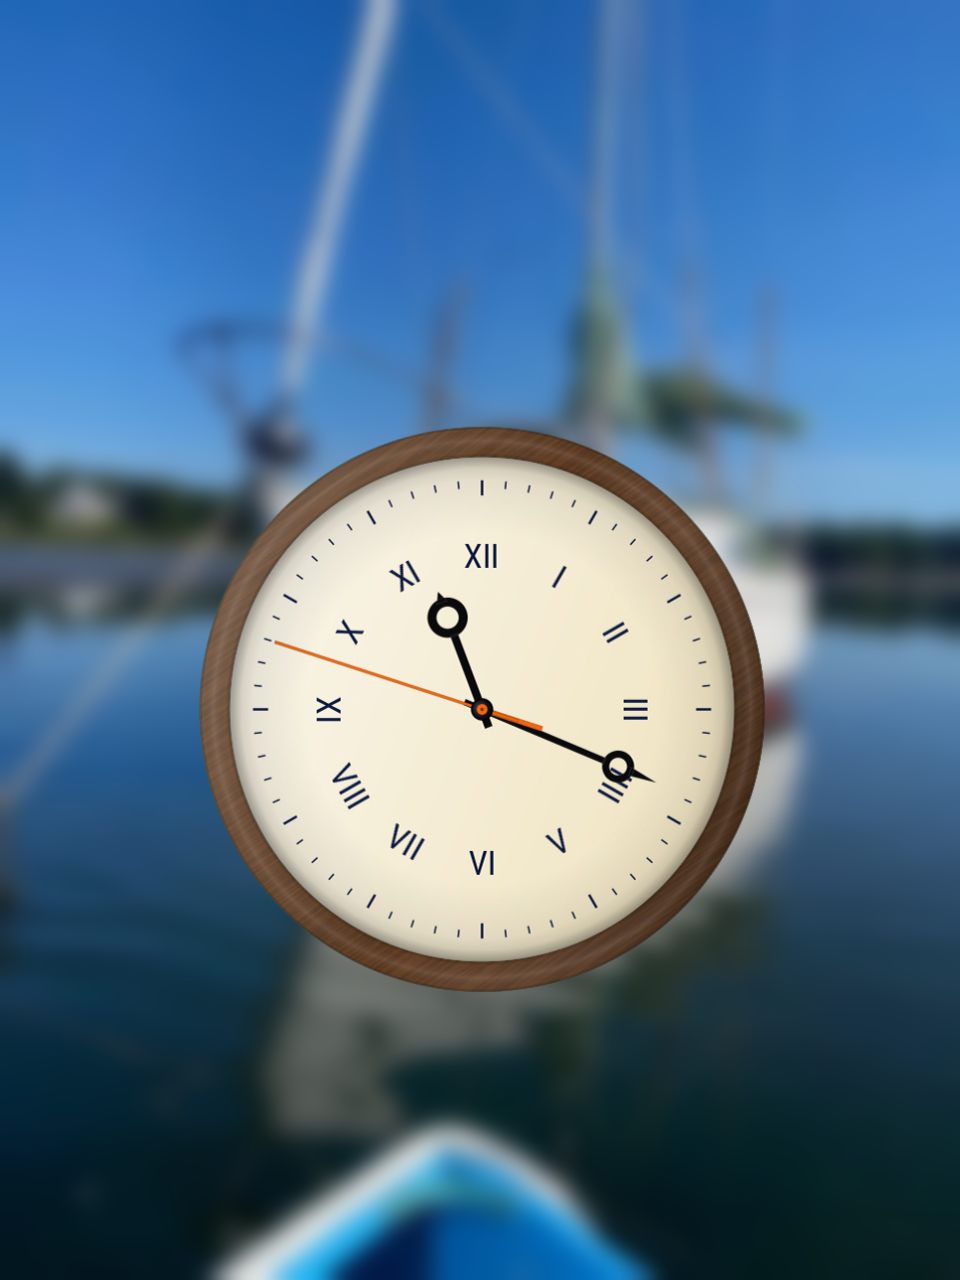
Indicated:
**11:18:48**
